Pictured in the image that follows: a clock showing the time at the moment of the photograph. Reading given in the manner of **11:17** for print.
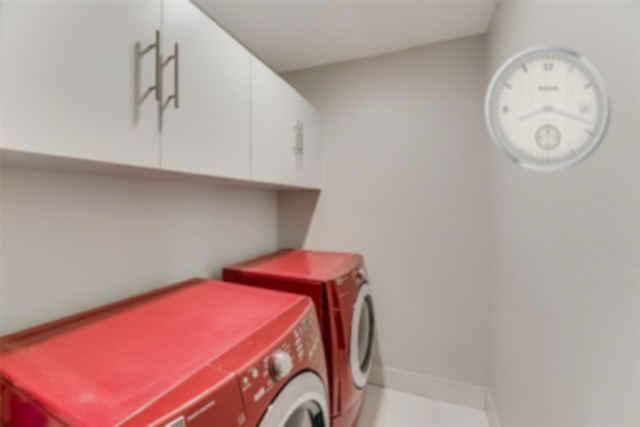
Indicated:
**8:18**
